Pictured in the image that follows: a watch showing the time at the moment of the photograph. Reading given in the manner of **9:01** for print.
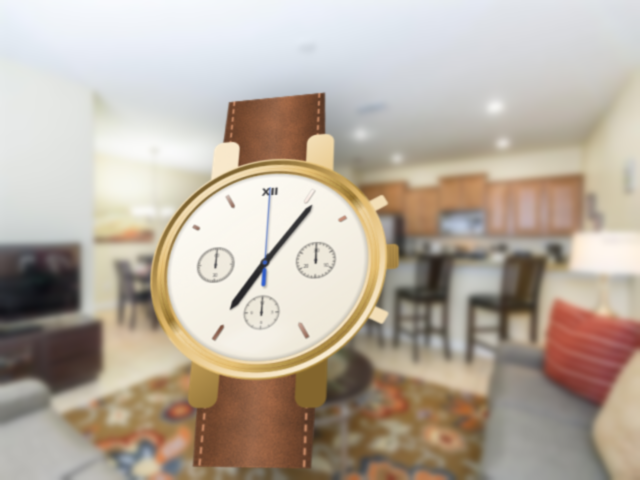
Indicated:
**7:06**
